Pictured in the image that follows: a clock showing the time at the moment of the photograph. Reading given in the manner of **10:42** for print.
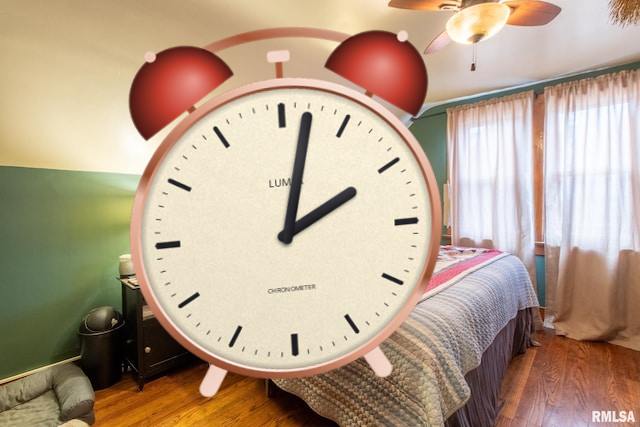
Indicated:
**2:02**
